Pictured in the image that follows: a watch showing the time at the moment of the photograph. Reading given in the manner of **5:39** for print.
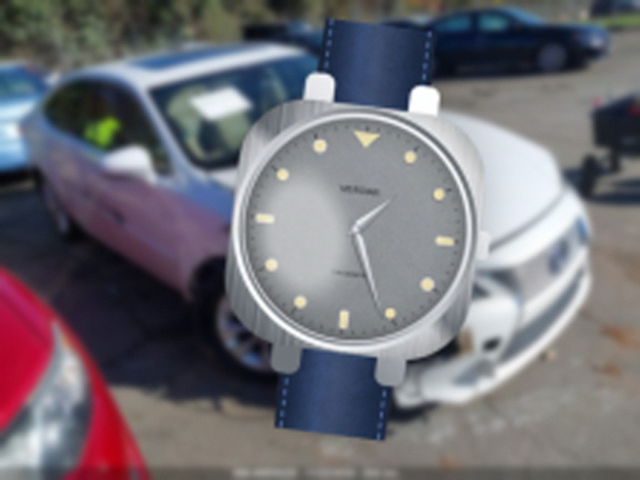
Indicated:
**1:26**
